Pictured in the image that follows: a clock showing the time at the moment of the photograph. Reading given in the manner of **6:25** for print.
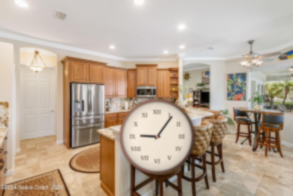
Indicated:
**9:06**
